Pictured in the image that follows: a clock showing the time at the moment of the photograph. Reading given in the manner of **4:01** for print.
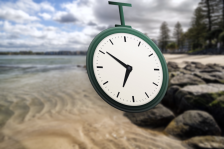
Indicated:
**6:51**
